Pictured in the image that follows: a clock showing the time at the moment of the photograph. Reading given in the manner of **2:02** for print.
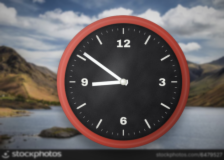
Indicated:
**8:51**
